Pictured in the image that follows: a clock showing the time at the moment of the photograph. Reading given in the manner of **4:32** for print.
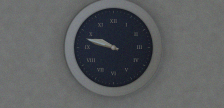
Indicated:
**9:48**
